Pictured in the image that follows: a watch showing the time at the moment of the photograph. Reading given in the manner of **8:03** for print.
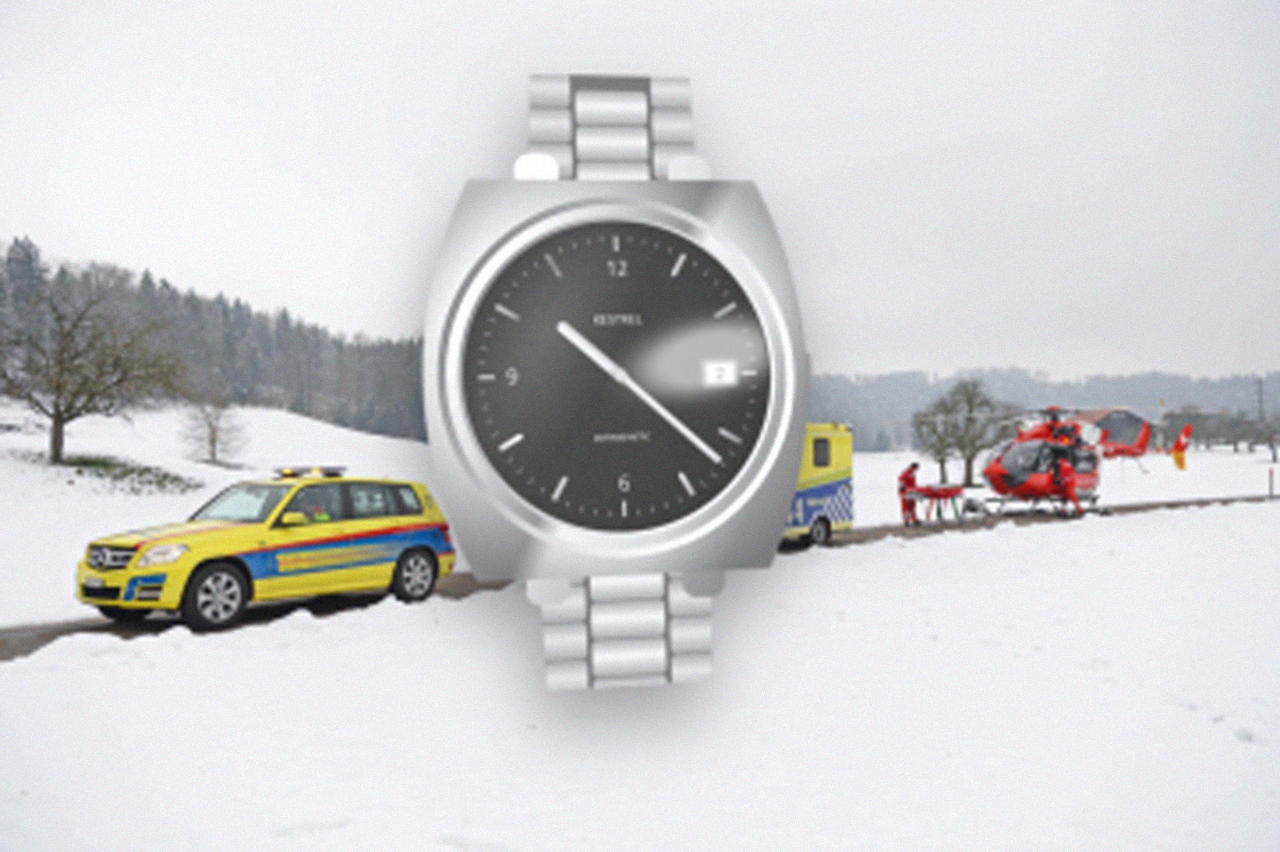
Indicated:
**10:22**
